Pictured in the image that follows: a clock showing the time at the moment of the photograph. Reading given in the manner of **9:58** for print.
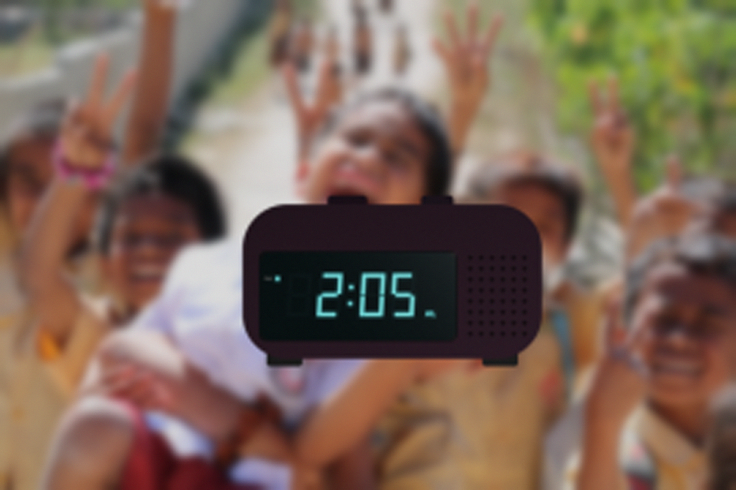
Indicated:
**2:05**
